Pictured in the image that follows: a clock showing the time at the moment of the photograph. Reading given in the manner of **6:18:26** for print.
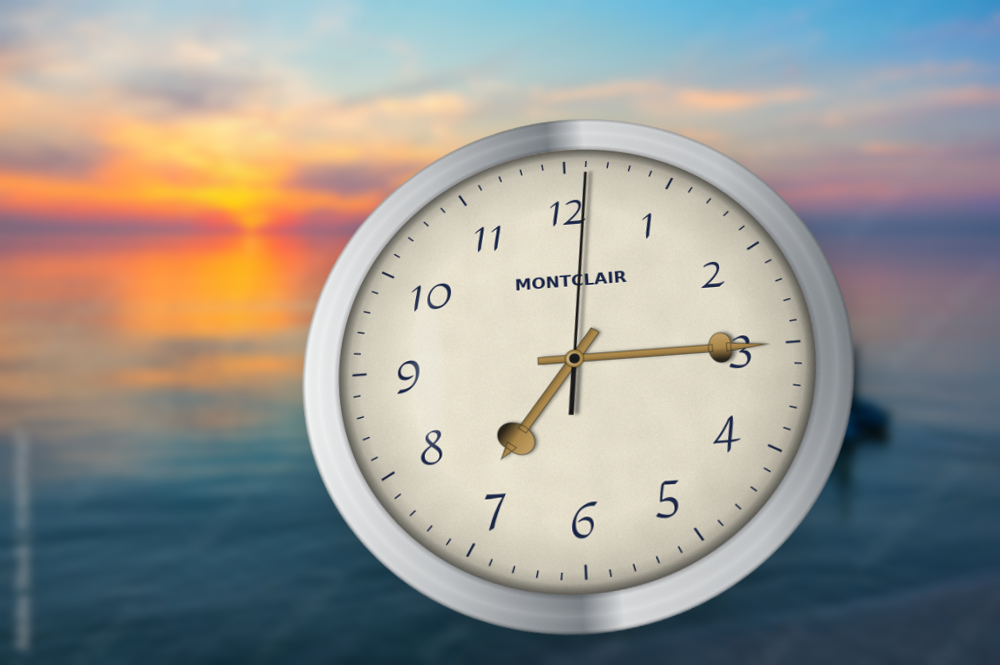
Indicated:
**7:15:01**
